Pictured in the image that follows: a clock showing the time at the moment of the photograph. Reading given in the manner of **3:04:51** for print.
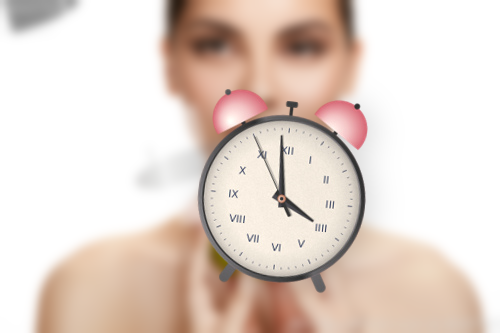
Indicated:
**3:58:55**
